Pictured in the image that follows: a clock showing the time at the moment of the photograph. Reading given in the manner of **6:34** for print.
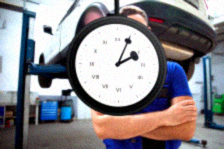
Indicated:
**2:04**
